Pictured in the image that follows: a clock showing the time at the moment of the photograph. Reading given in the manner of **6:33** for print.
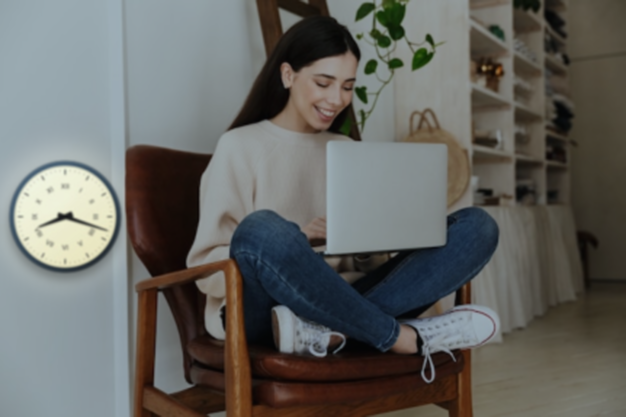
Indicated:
**8:18**
